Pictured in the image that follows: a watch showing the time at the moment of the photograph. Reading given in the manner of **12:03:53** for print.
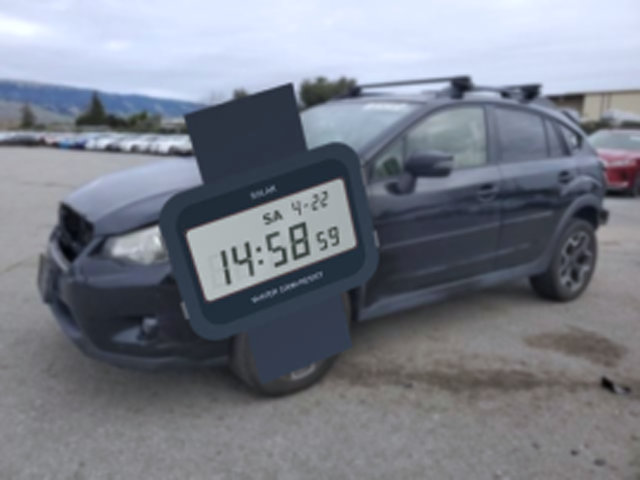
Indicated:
**14:58:59**
